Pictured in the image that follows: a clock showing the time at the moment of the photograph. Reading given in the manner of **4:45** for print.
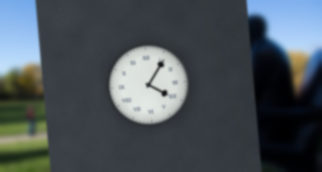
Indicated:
**4:06**
